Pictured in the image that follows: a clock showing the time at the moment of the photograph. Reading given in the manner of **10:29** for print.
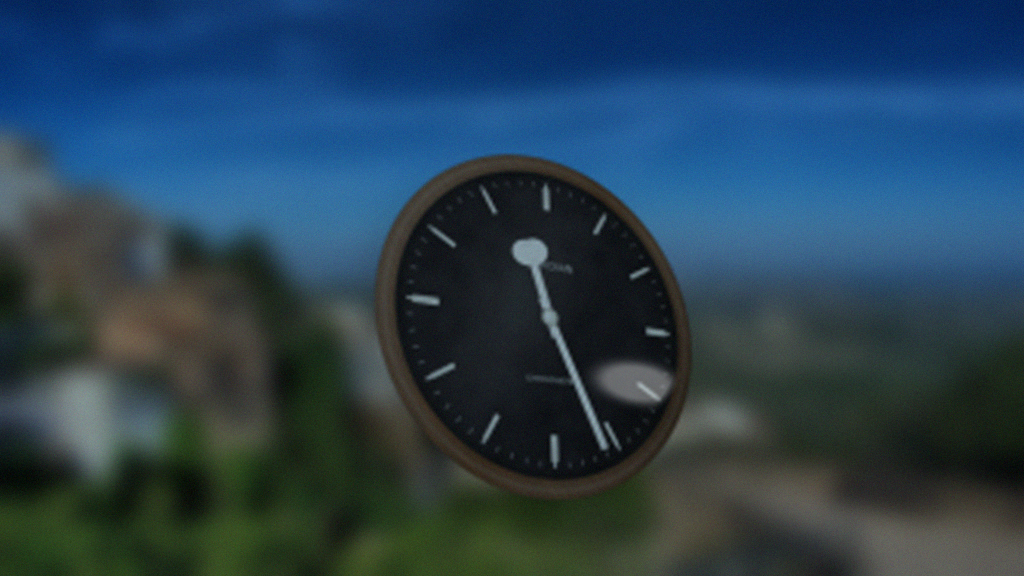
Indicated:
**11:26**
